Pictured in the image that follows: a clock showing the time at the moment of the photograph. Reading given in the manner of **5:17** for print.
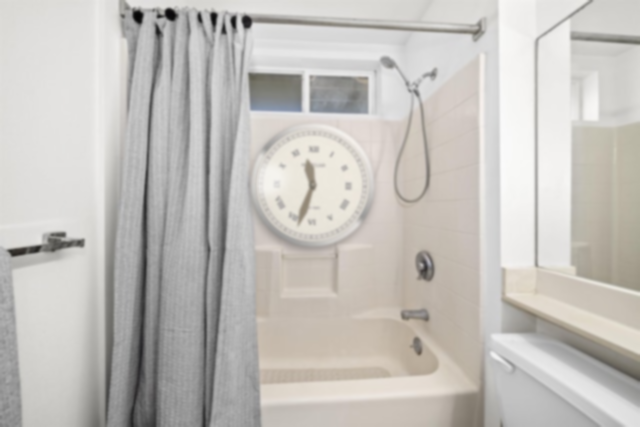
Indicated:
**11:33**
